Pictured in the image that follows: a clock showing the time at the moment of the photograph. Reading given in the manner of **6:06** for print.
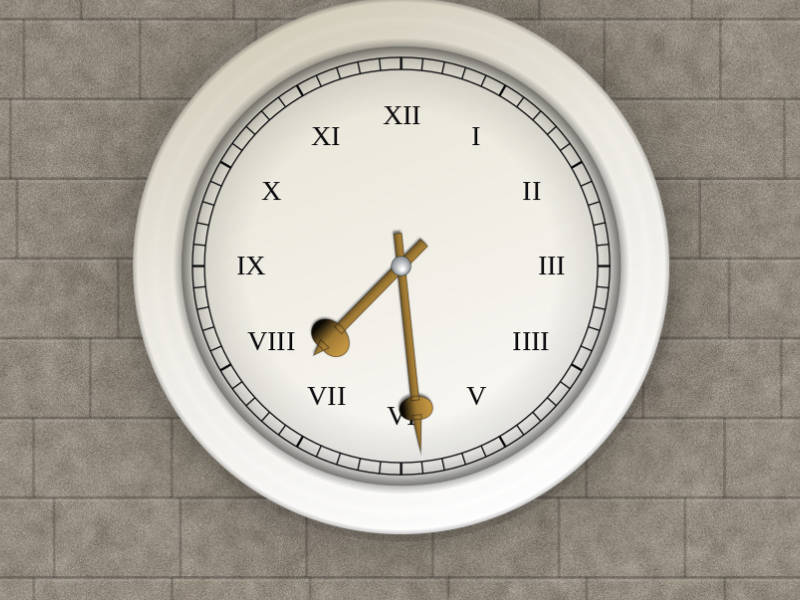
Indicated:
**7:29**
